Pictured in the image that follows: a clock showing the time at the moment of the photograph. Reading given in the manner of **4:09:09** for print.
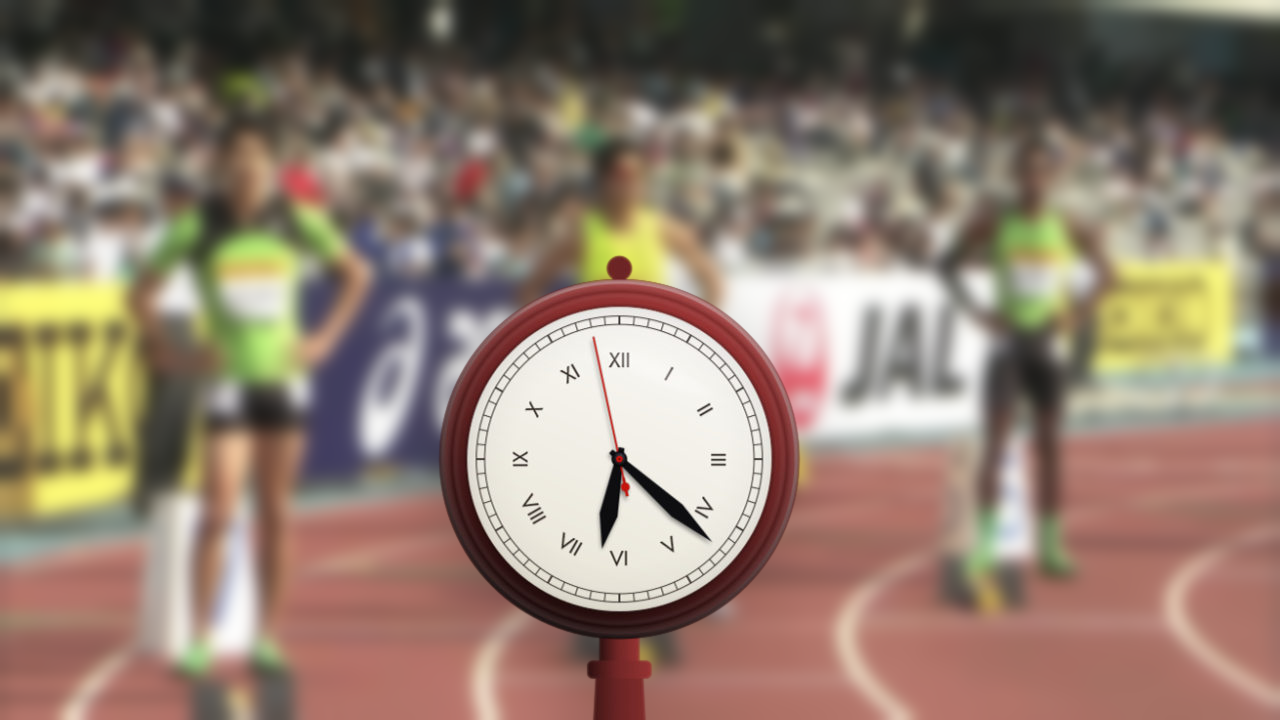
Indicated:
**6:21:58**
